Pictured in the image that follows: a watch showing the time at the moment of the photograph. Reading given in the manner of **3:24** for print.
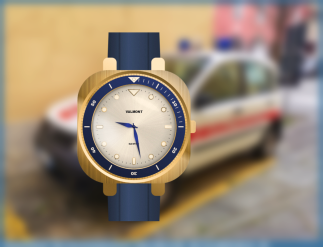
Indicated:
**9:28**
